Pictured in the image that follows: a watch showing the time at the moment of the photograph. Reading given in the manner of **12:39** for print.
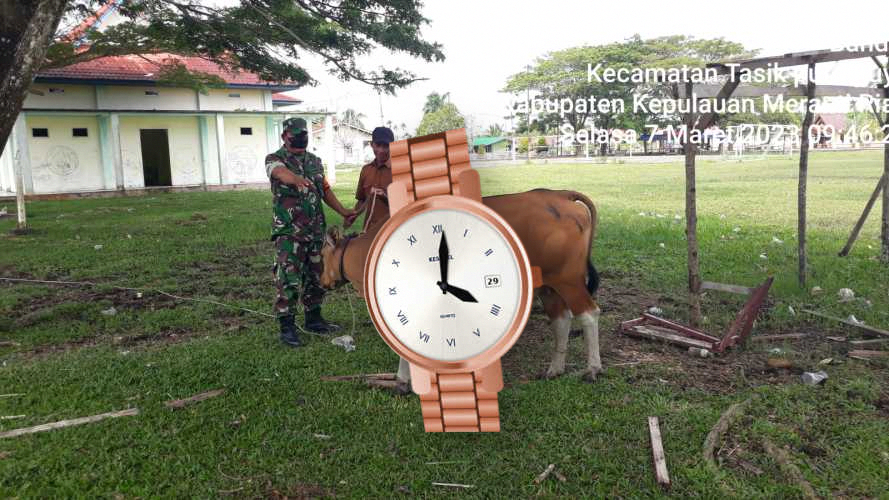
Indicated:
**4:01**
